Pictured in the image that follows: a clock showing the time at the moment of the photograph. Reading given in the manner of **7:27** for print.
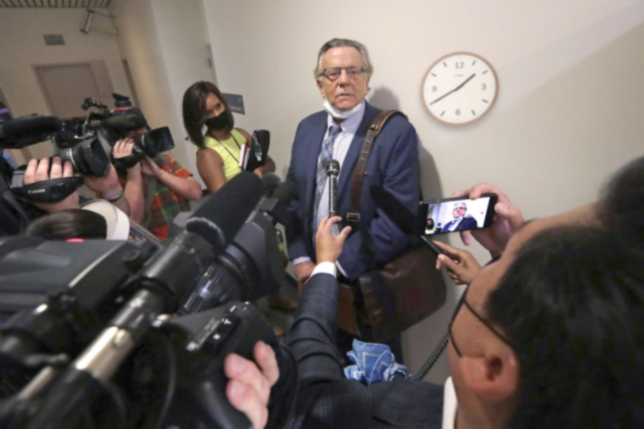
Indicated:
**1:40**
